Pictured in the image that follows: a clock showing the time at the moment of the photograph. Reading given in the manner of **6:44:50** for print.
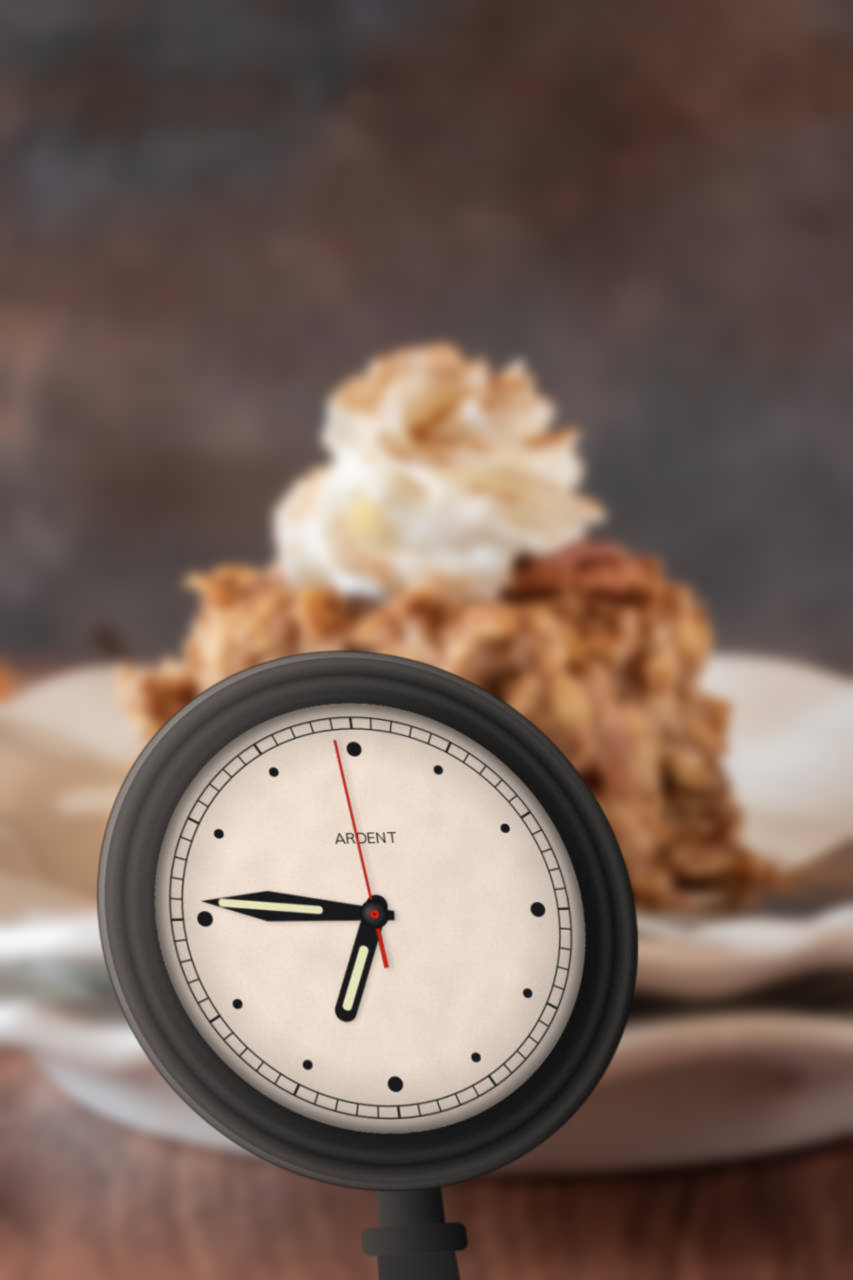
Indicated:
**6:45:59**
